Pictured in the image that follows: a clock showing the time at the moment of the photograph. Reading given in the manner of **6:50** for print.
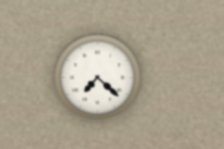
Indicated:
**7:22**
